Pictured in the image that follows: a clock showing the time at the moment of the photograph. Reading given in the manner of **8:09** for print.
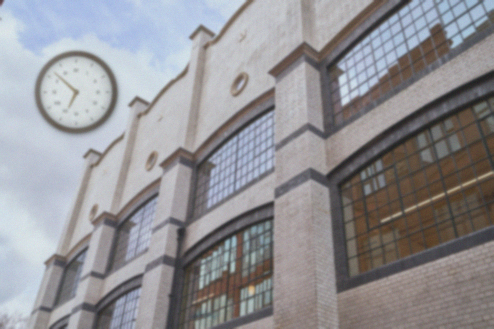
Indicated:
**6:52**
